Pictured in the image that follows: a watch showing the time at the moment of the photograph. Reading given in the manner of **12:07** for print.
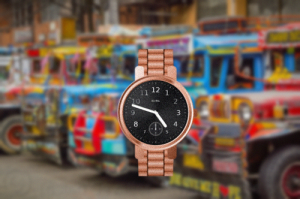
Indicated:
**4:48**
